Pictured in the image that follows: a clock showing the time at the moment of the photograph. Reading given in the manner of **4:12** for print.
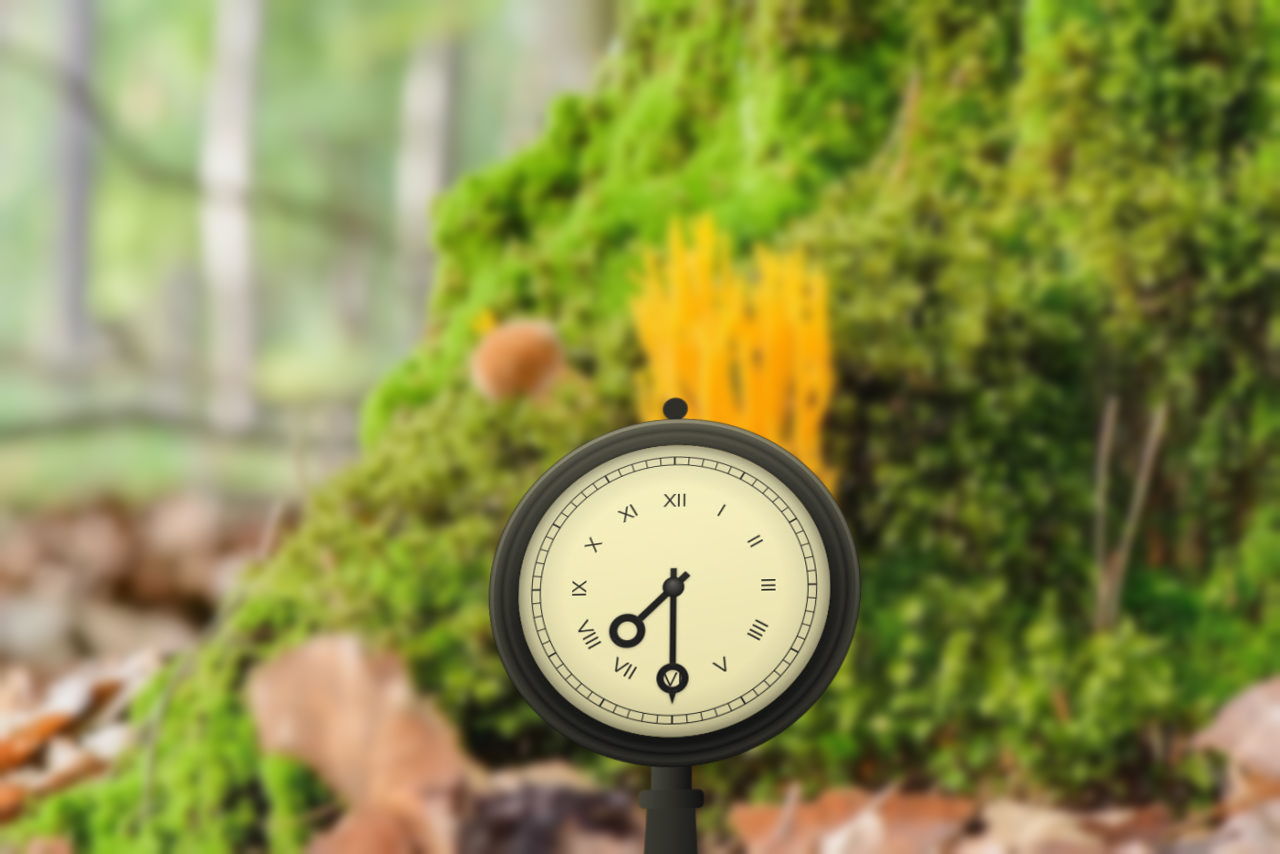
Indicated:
**7:30**
